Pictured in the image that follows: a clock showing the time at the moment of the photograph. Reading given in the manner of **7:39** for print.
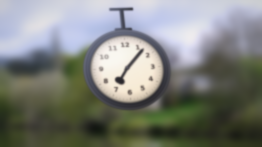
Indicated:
**7:07**
